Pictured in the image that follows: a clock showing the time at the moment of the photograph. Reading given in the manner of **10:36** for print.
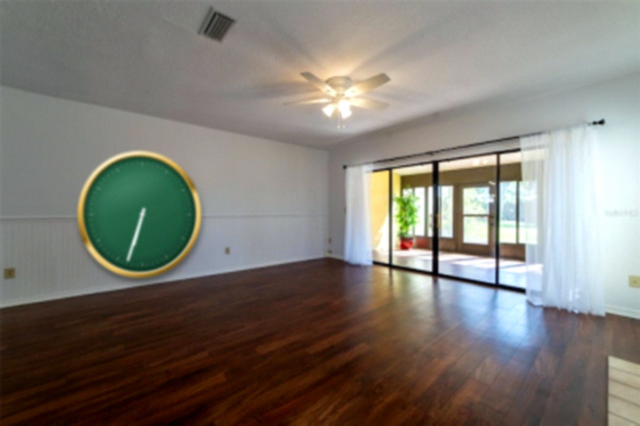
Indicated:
**6:33**
